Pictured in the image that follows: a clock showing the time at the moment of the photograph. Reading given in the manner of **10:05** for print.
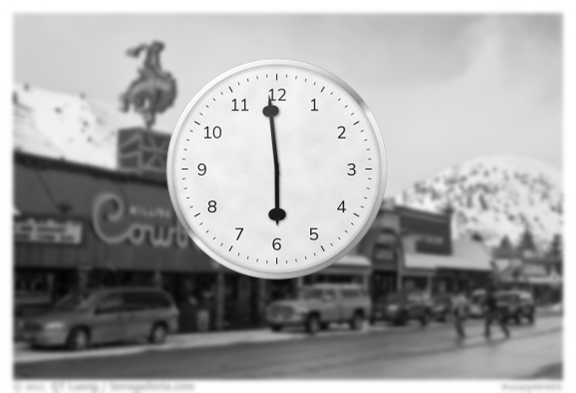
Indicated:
**5:59**
